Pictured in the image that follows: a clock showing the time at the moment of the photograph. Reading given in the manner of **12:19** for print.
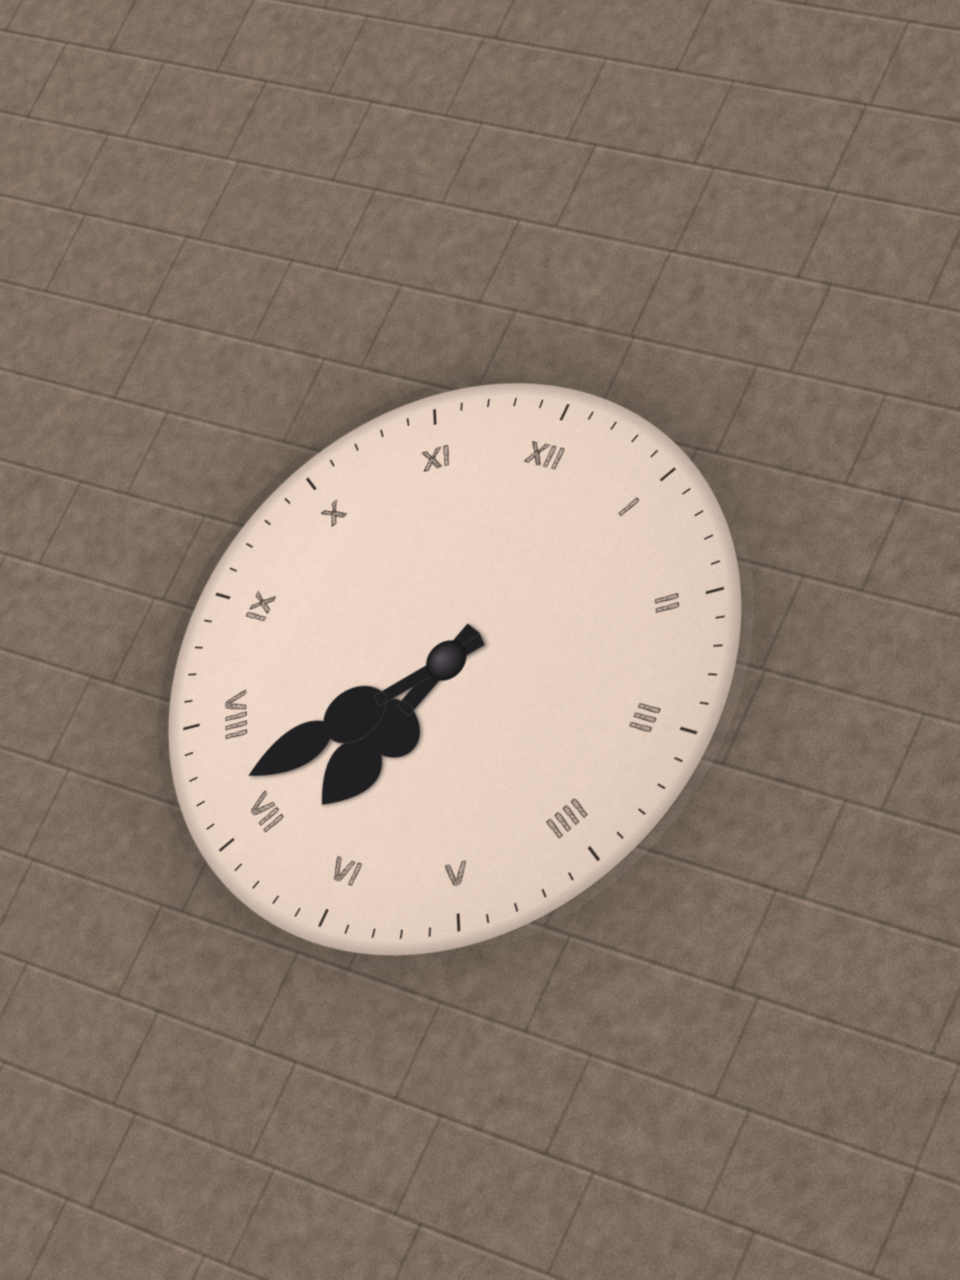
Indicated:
**6:37**
